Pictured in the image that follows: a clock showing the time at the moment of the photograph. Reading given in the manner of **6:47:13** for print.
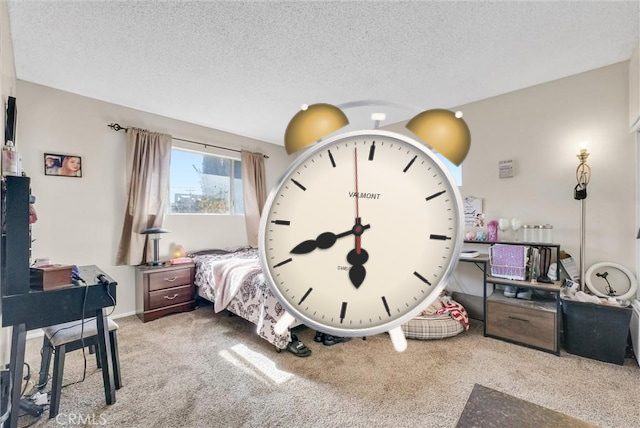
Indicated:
**5:40:58**
